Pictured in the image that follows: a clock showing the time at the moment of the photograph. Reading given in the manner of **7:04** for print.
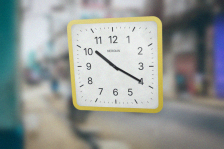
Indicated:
**10:20**
